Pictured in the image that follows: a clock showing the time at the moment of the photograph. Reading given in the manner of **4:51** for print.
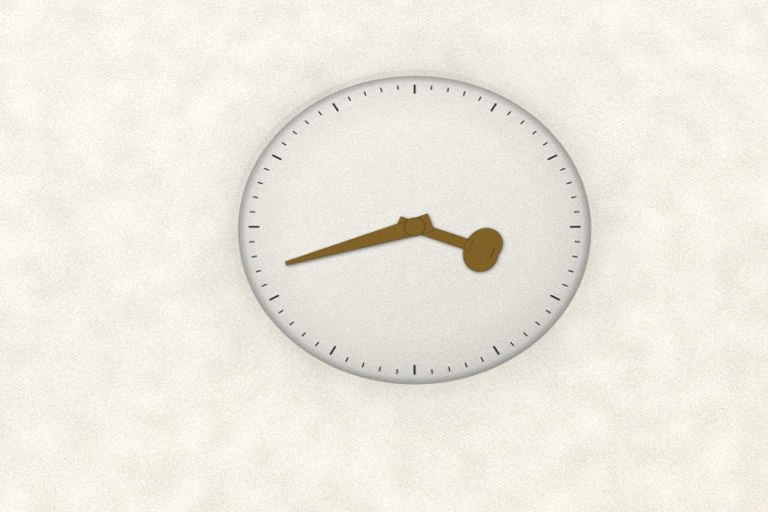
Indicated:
**3:42**
